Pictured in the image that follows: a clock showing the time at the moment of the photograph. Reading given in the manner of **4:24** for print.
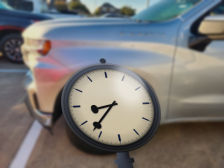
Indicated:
**8:37**
